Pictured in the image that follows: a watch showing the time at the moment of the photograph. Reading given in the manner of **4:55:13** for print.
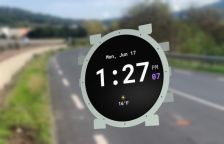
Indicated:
**1:27:07**
